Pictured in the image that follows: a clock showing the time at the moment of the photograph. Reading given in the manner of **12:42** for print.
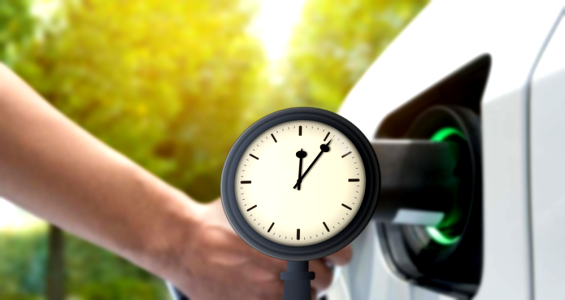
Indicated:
**12:06**
